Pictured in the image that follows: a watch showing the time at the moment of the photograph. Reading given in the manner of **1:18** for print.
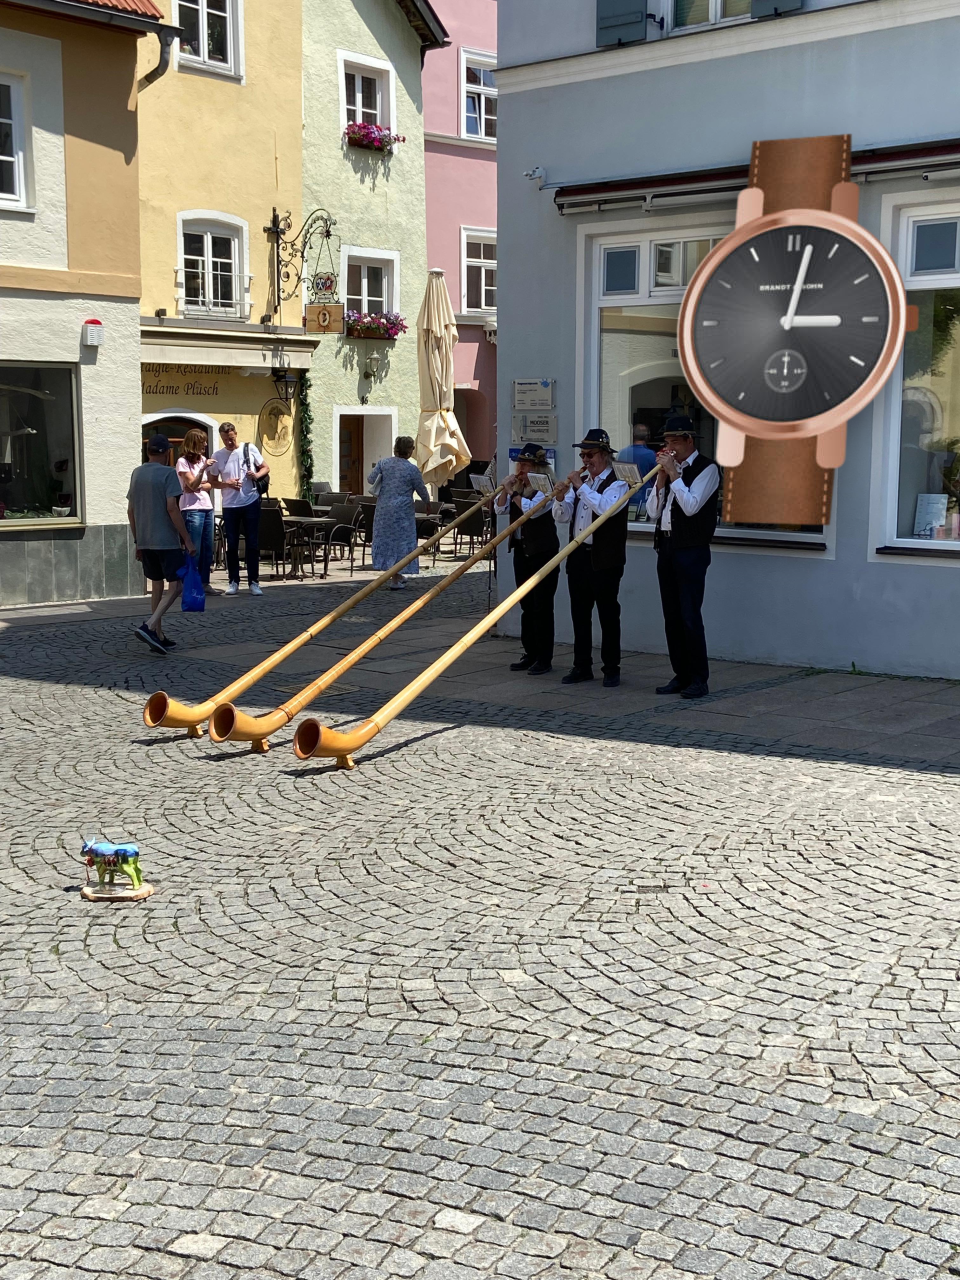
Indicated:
**3:02**
